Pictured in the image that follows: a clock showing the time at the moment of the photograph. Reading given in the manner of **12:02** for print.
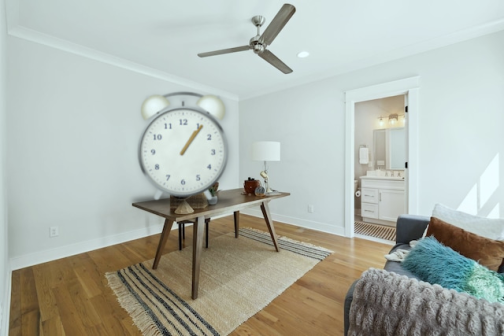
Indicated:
**1:06**
